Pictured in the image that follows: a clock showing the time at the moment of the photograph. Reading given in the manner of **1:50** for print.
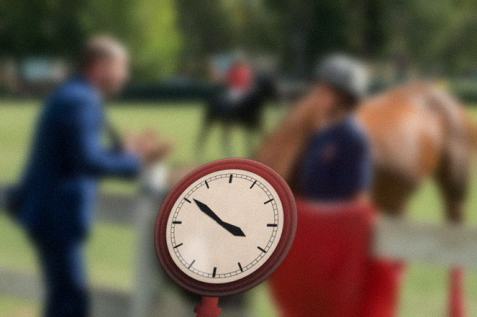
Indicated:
**3:51**
